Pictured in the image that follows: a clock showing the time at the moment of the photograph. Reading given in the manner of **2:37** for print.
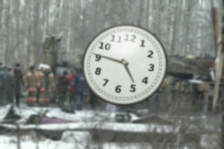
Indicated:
**4:46**
